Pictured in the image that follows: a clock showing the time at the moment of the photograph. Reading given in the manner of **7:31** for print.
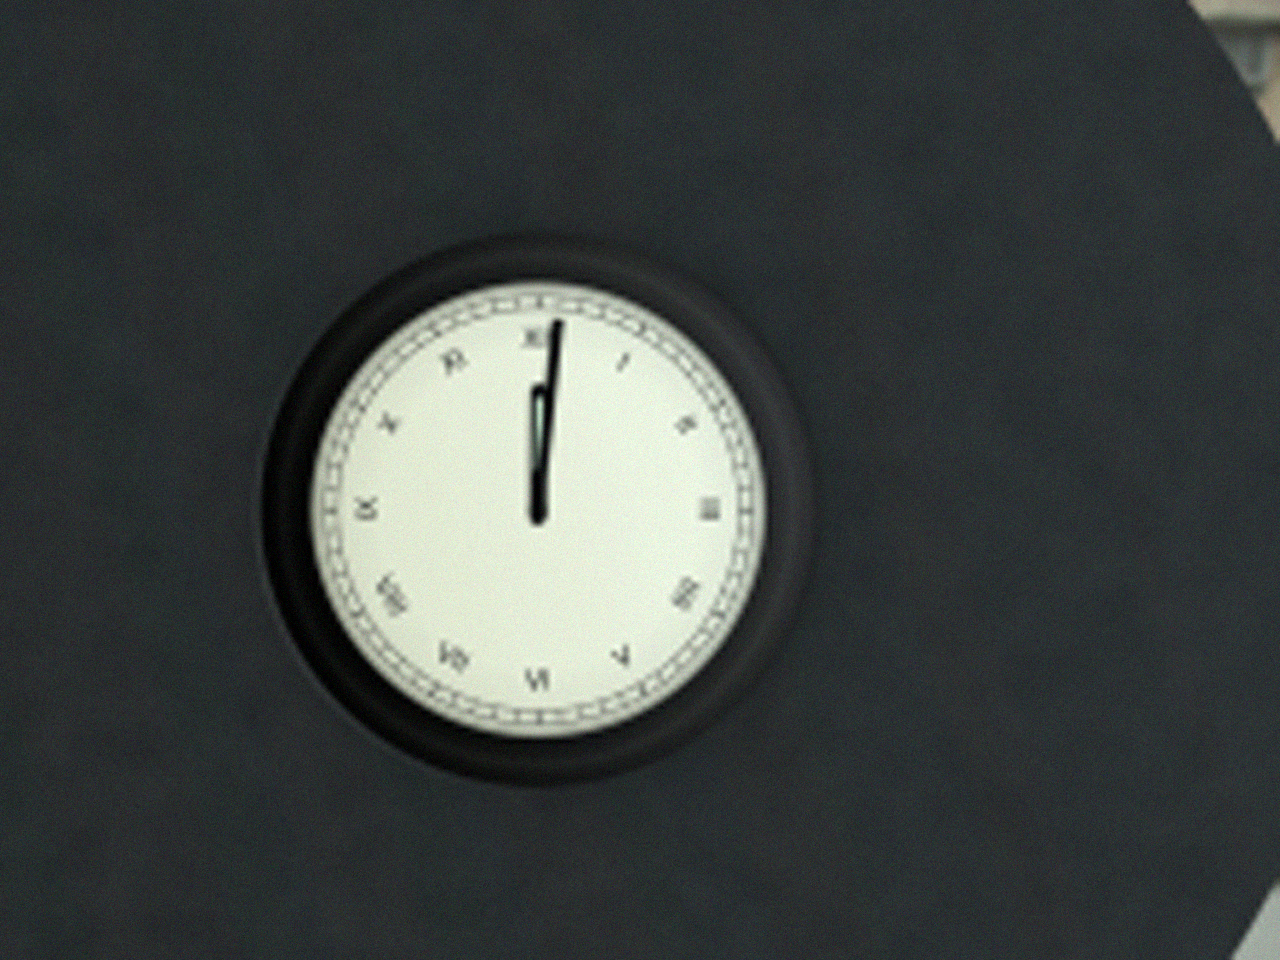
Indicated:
**12:01**
